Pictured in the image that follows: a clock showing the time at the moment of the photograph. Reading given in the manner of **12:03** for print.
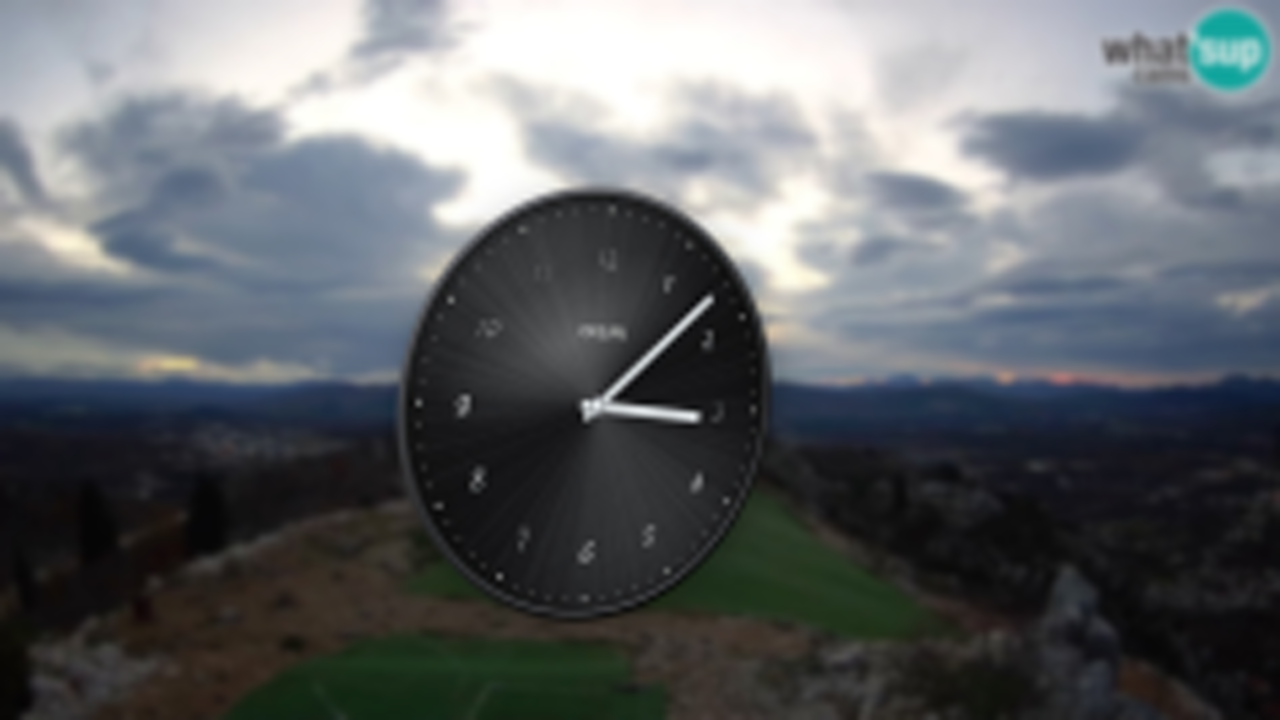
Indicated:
**3:08**
